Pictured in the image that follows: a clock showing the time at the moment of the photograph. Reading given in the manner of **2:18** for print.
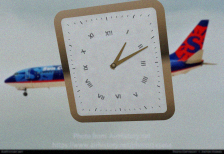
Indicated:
**1:11**
